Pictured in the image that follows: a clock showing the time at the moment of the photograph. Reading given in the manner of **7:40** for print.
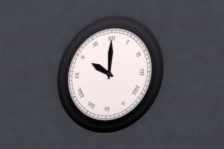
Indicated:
**10:00**
